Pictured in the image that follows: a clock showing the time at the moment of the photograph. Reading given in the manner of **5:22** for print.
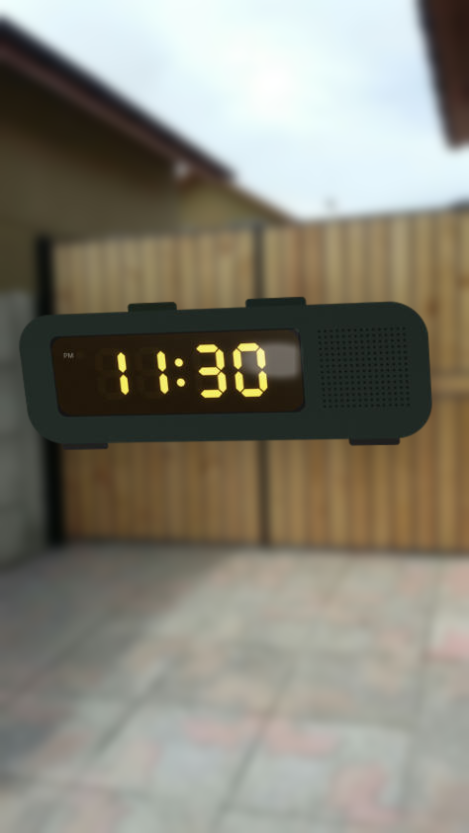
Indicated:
**11:30**
